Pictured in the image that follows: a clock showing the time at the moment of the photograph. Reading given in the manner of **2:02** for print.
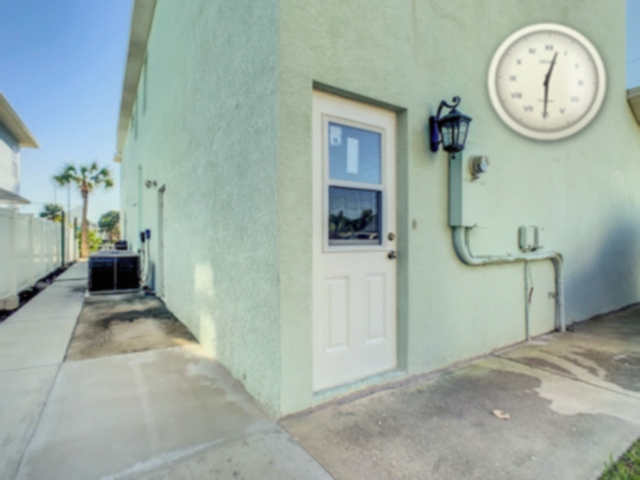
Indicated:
**12:30**
